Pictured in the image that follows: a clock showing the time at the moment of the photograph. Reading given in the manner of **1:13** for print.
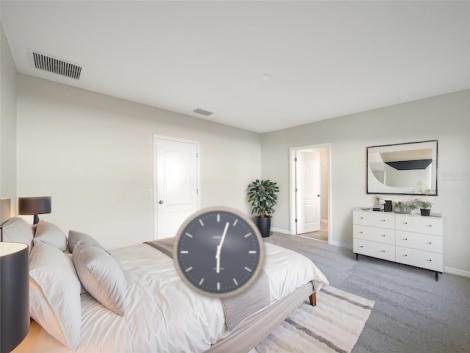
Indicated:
**6:03**
